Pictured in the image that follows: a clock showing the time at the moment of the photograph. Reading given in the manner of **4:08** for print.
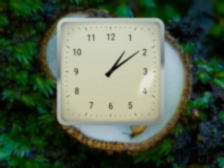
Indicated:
**1:09**
